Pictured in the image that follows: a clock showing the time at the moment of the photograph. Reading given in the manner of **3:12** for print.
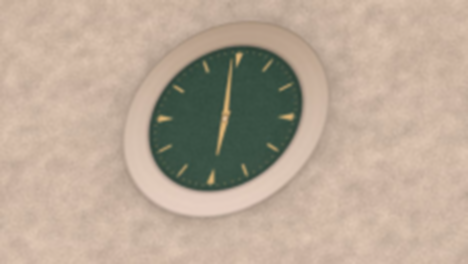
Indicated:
**5:59**
